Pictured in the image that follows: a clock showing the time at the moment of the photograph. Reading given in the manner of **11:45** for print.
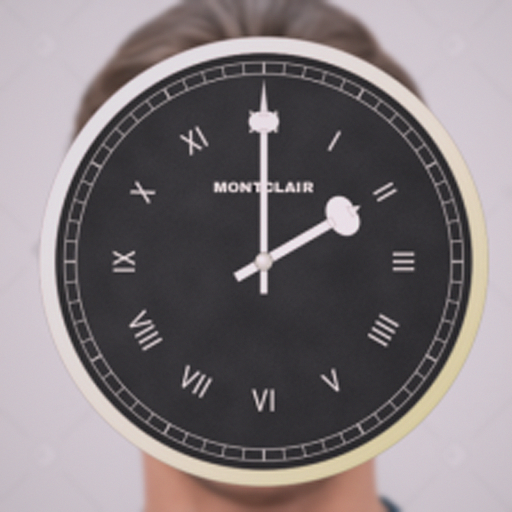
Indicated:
**2:00**
